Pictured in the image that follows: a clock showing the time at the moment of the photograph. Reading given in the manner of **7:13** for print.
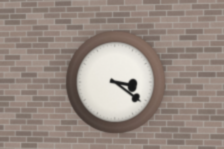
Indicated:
**3:21**
